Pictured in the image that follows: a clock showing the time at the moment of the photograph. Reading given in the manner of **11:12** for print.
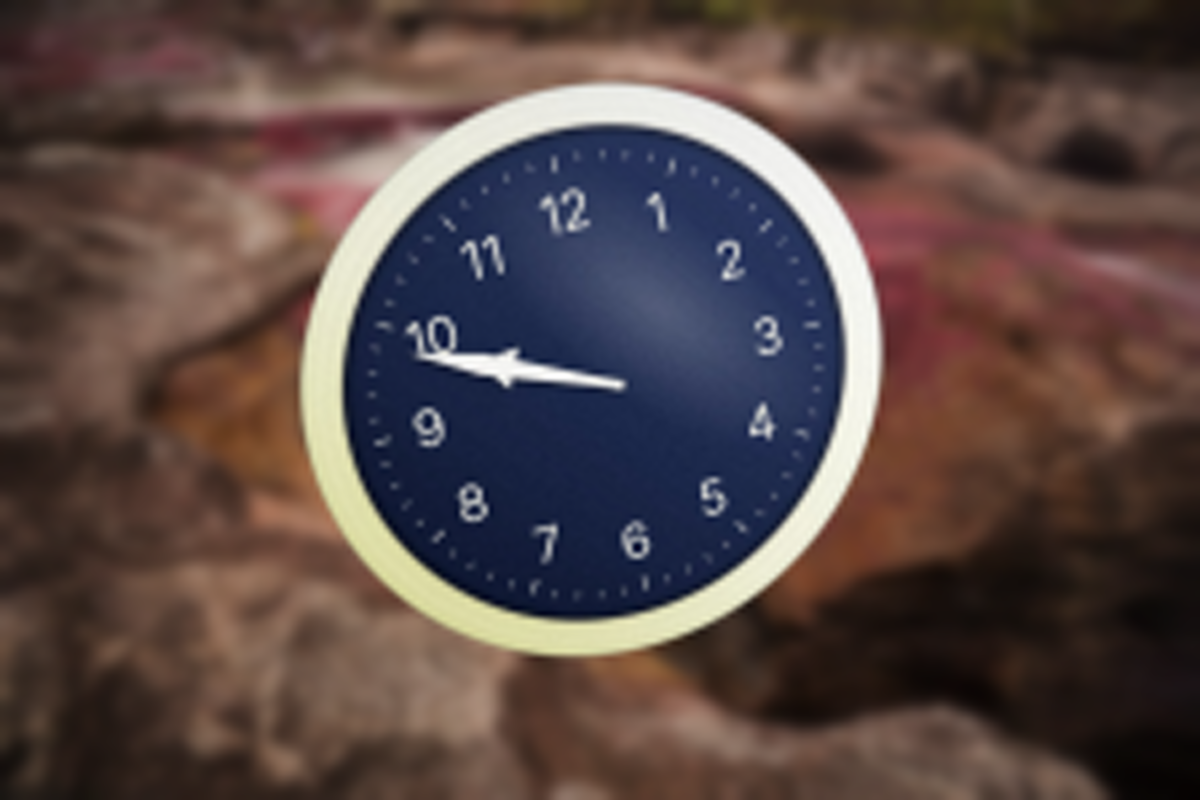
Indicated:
**9:49**
